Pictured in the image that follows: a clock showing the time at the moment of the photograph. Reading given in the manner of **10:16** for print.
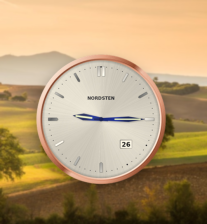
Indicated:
**9:15**
